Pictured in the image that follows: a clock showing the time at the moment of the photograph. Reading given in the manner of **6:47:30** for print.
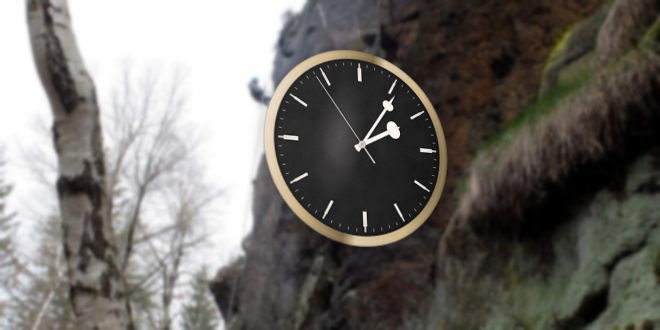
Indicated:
**2:05:54**
